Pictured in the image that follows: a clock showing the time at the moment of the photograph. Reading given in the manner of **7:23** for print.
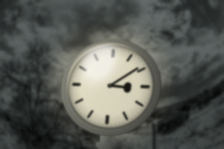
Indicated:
**3:09**
